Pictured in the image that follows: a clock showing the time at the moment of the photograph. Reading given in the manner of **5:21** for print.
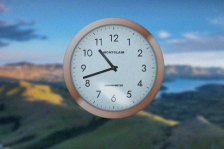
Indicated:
**10:42**
